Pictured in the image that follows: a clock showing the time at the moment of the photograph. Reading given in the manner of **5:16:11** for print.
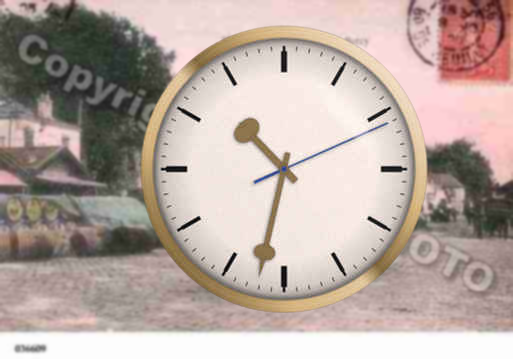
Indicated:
**10:32:11**
